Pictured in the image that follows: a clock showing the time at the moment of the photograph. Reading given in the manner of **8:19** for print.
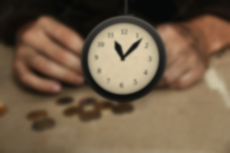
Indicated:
**11:07**
